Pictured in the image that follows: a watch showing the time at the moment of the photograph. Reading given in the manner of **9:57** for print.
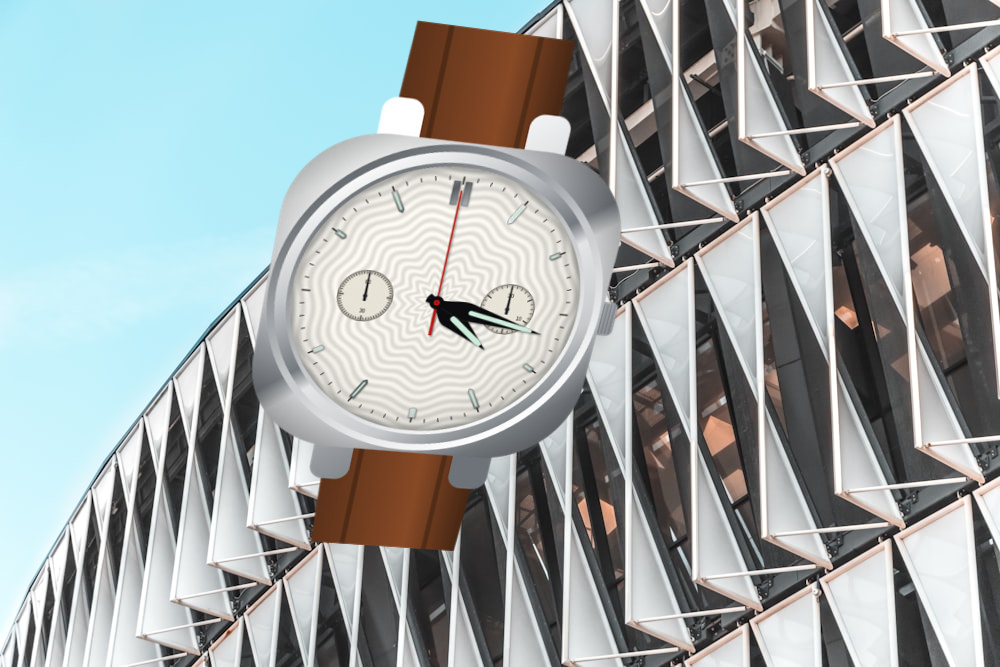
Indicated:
**4:17**
